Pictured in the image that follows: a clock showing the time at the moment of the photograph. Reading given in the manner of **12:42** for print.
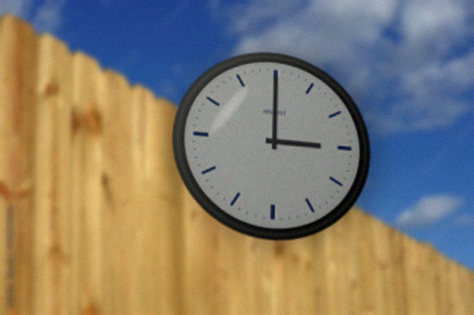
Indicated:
**3:00**
